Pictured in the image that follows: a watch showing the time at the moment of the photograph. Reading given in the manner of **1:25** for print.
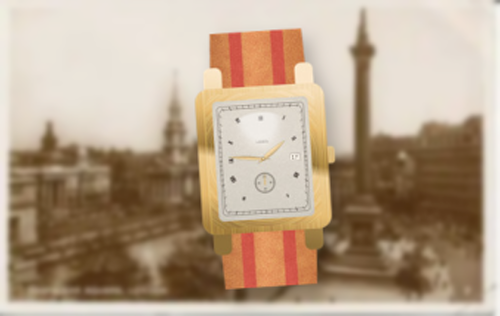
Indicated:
**1:46**
